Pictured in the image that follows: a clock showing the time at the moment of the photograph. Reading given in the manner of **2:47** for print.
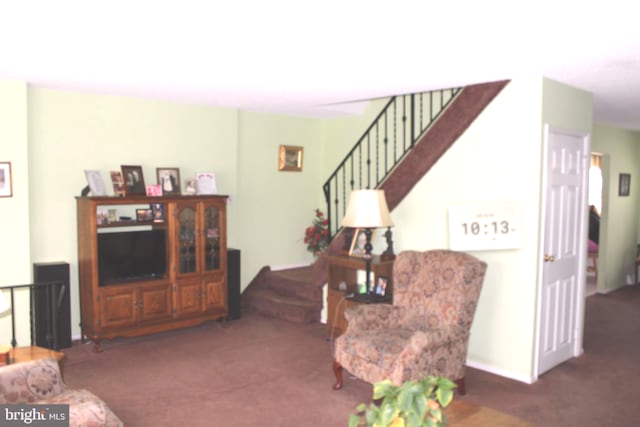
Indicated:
**10:13**
